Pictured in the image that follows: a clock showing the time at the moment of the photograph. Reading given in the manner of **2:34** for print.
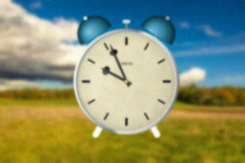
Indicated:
**9:56**
